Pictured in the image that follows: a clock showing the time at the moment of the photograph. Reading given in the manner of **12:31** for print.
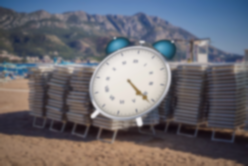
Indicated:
**4:21**
